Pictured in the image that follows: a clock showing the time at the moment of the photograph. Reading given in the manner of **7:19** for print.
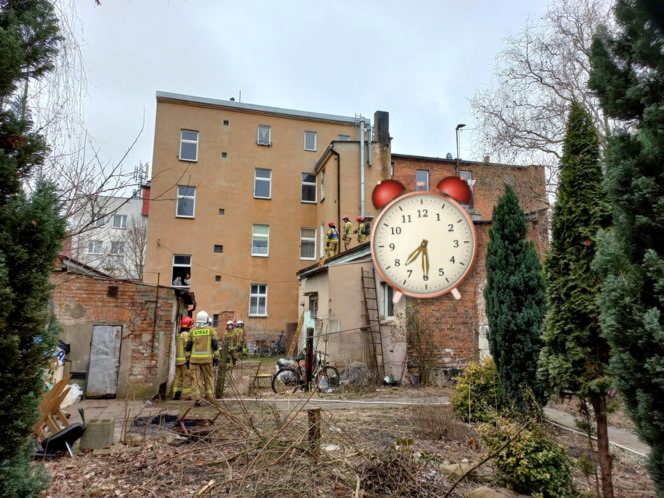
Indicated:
**7:30**
